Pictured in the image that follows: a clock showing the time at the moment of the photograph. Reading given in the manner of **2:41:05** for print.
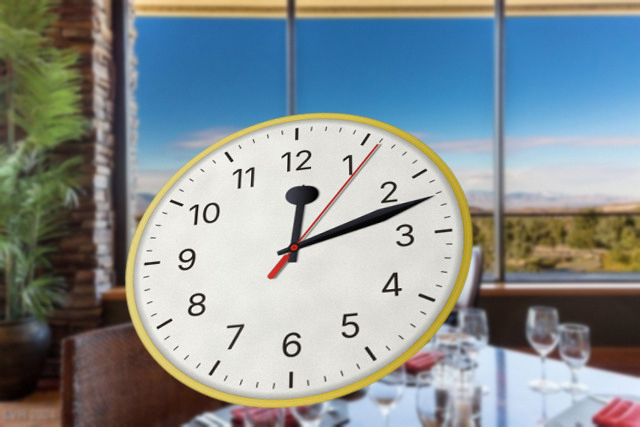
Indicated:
**12:12:06**
